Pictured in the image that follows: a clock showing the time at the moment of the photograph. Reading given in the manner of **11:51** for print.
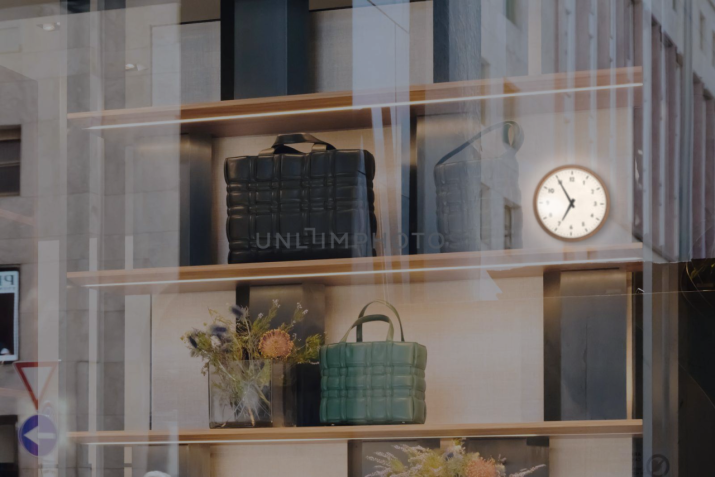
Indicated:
**6:55**
